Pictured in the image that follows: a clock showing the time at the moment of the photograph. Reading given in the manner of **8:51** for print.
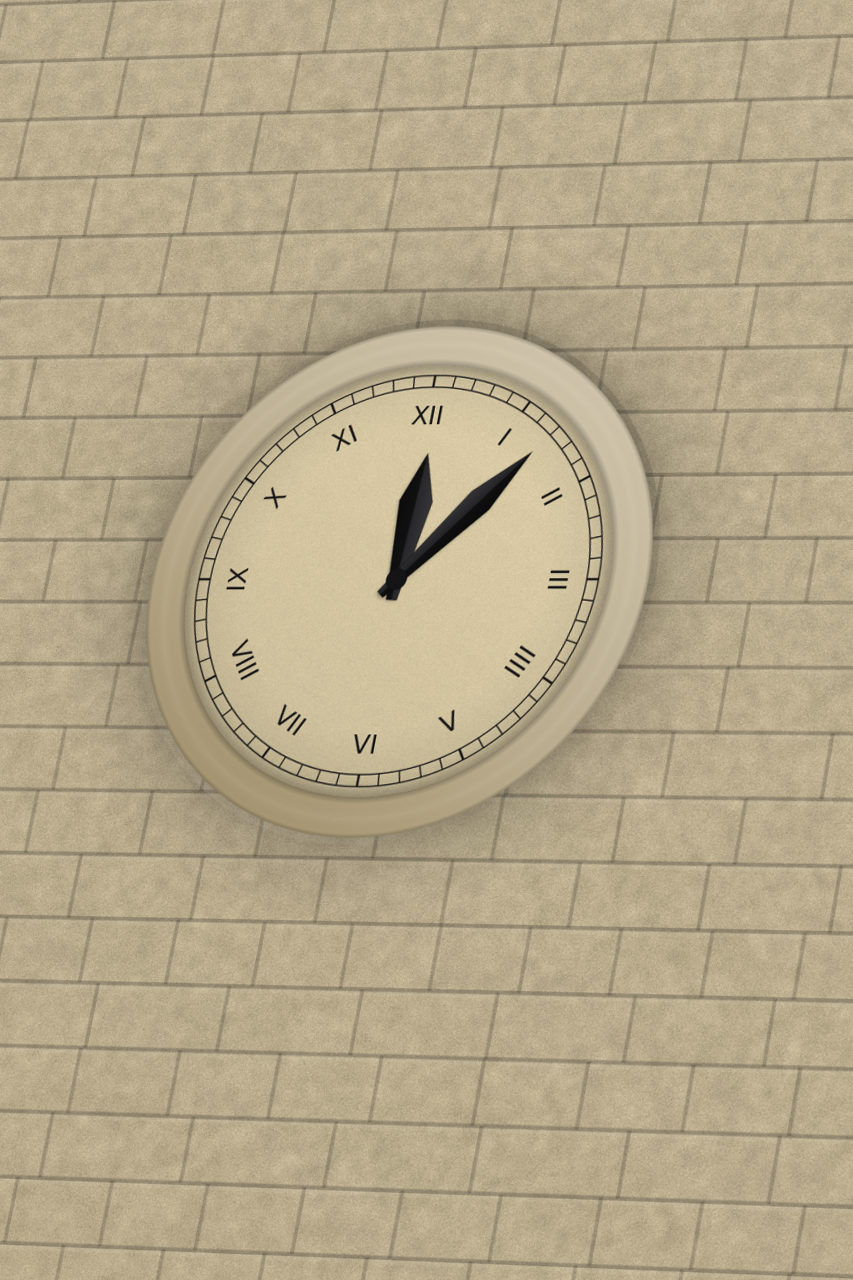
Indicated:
**12:07**
